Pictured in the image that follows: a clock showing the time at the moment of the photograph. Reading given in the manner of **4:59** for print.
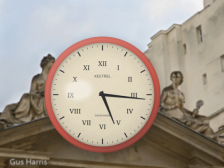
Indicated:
**5:16**
